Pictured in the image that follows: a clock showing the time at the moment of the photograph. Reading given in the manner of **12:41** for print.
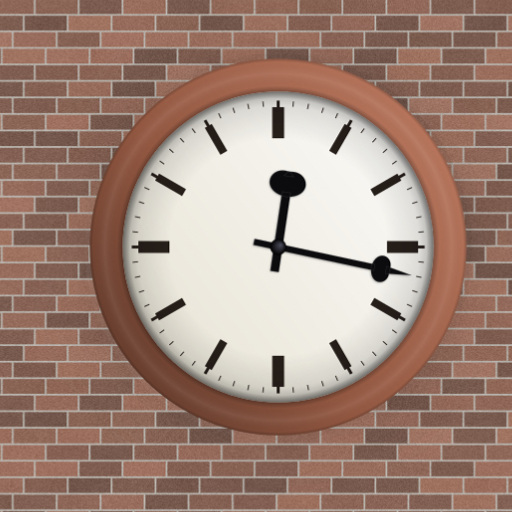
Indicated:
**12:17**
